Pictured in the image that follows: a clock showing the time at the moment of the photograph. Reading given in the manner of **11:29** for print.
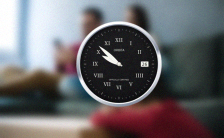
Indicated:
**9:52**
